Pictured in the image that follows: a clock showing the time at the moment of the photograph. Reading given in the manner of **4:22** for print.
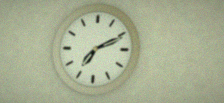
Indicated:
**7:11**
